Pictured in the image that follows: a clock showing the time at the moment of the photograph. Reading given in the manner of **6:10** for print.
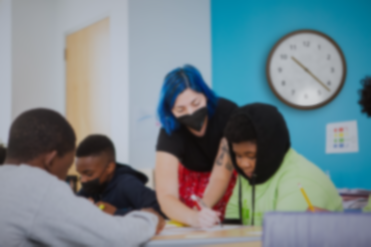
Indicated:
**10:22**
